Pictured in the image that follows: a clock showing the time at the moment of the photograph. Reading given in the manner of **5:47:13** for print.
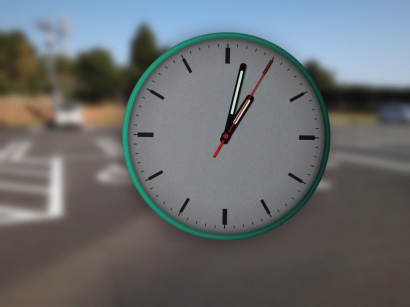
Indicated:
**1:02:05**
